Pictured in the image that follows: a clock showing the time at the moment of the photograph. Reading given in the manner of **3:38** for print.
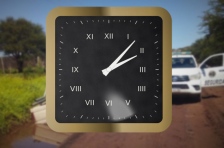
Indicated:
**2:07**
